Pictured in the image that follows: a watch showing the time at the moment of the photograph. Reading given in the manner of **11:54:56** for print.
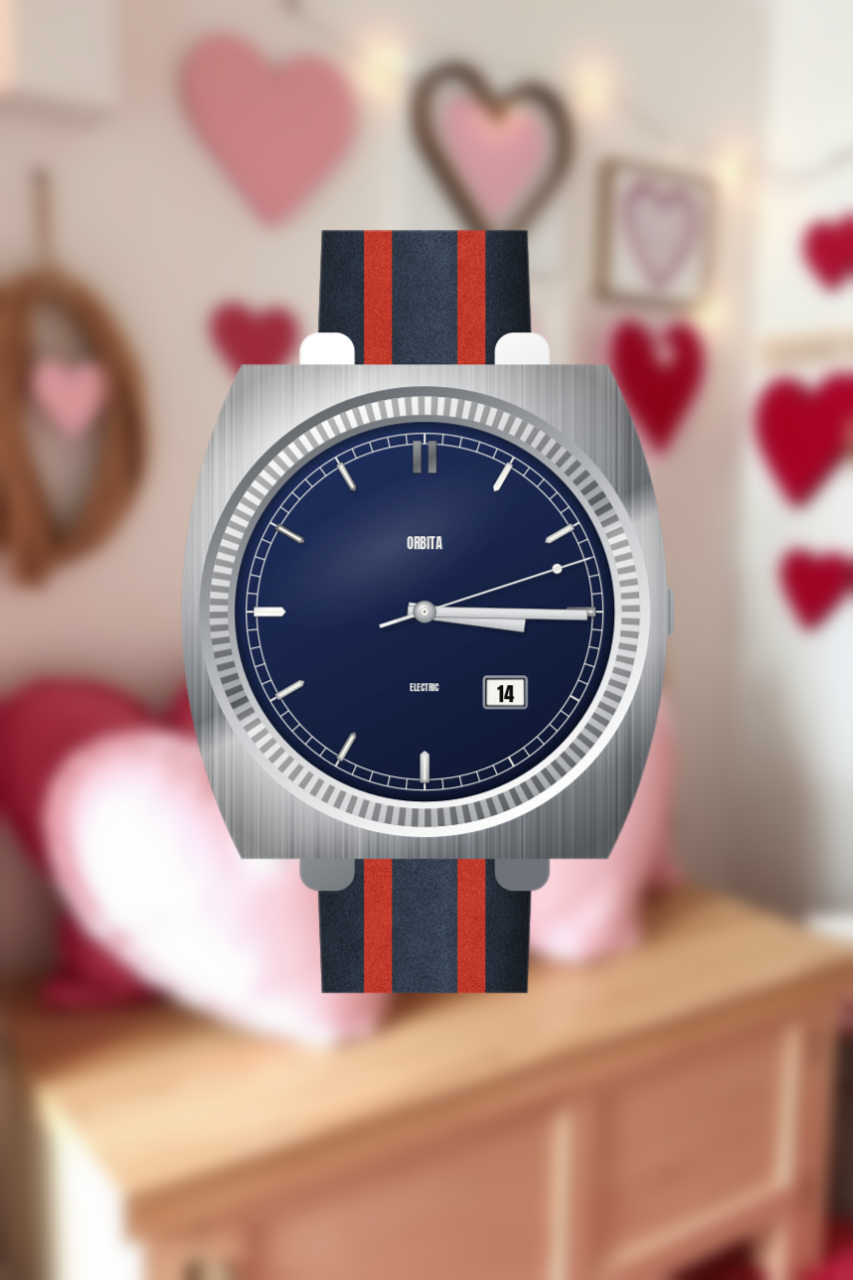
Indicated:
**3:15:12**
